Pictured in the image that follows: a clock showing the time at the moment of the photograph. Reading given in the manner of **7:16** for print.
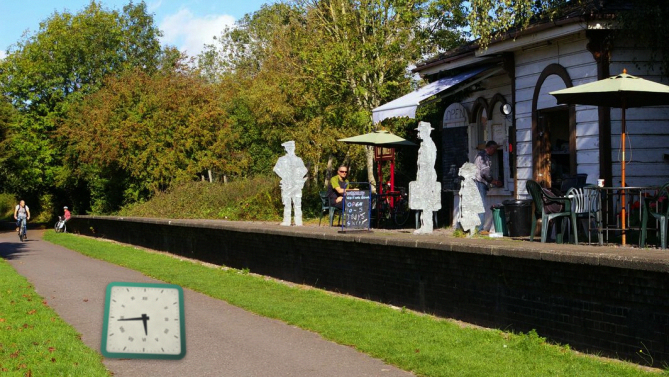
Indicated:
**5:44**
